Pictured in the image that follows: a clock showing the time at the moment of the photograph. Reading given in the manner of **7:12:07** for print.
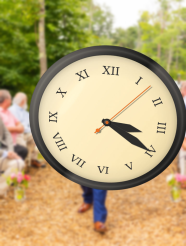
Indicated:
**3:20:07**
